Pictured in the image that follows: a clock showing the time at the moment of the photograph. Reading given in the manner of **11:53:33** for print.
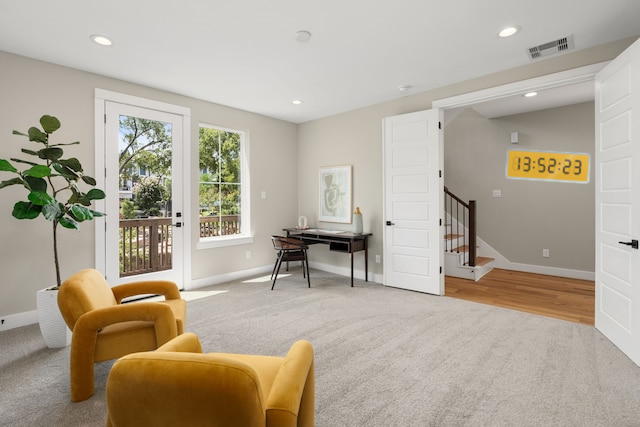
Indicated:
**13:52:23**
